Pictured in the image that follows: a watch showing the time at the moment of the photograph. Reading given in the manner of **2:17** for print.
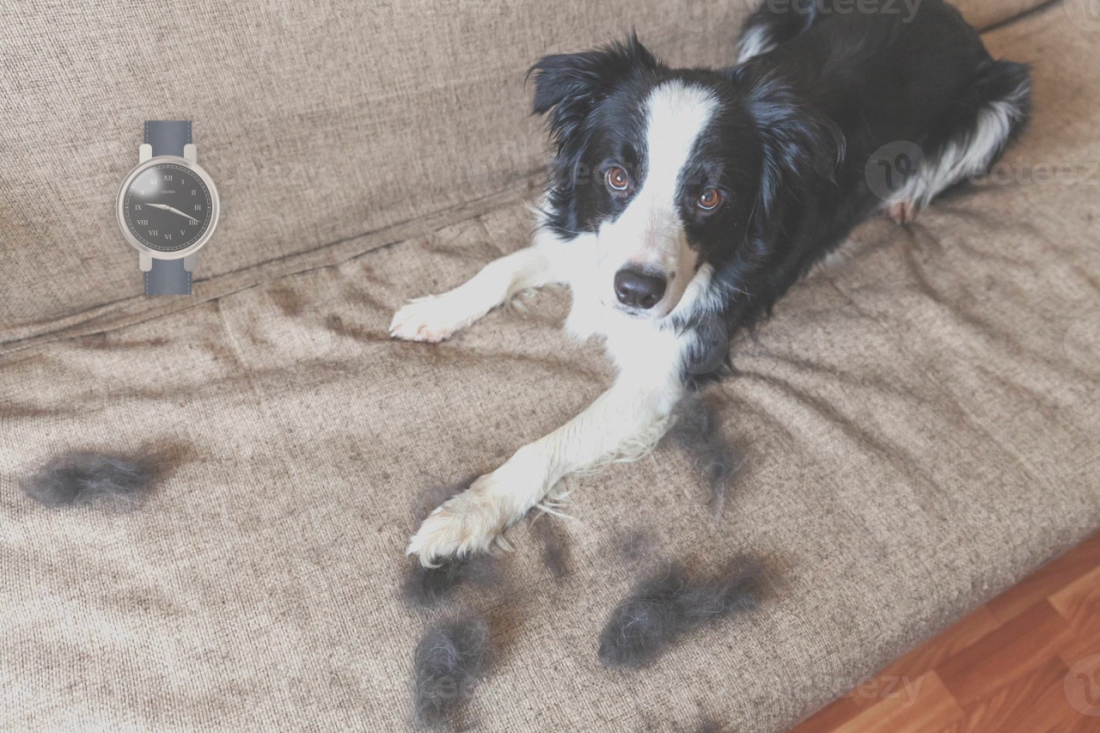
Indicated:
**9:19**
